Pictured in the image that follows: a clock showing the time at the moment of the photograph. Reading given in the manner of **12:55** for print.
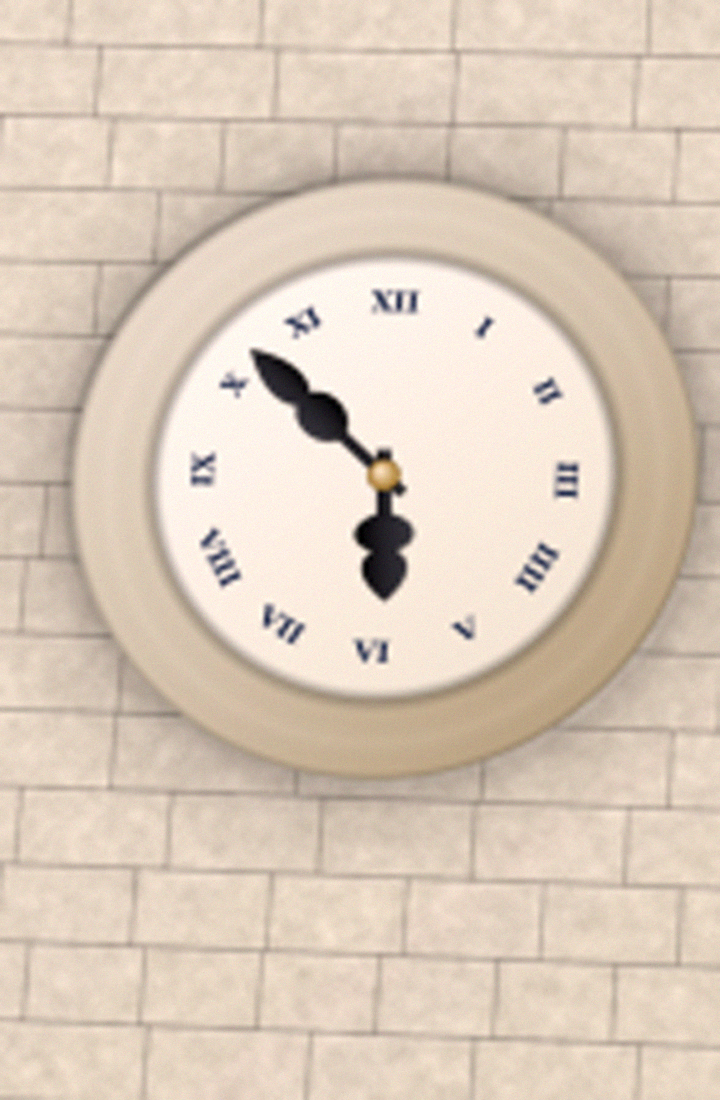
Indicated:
**5:52**
